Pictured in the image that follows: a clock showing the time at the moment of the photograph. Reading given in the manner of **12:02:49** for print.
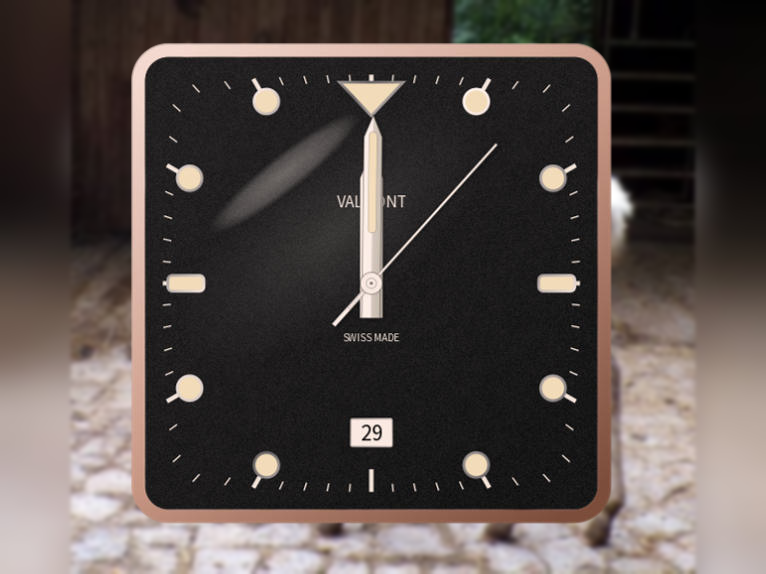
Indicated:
**12:00:07**
